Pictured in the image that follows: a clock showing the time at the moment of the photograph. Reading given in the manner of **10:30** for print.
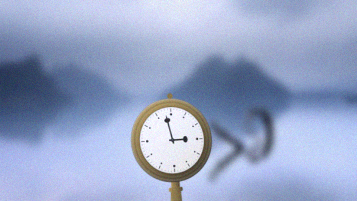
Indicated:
**2:58**
